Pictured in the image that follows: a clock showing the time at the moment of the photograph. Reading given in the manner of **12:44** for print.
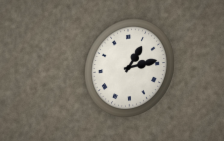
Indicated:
**1:14**
